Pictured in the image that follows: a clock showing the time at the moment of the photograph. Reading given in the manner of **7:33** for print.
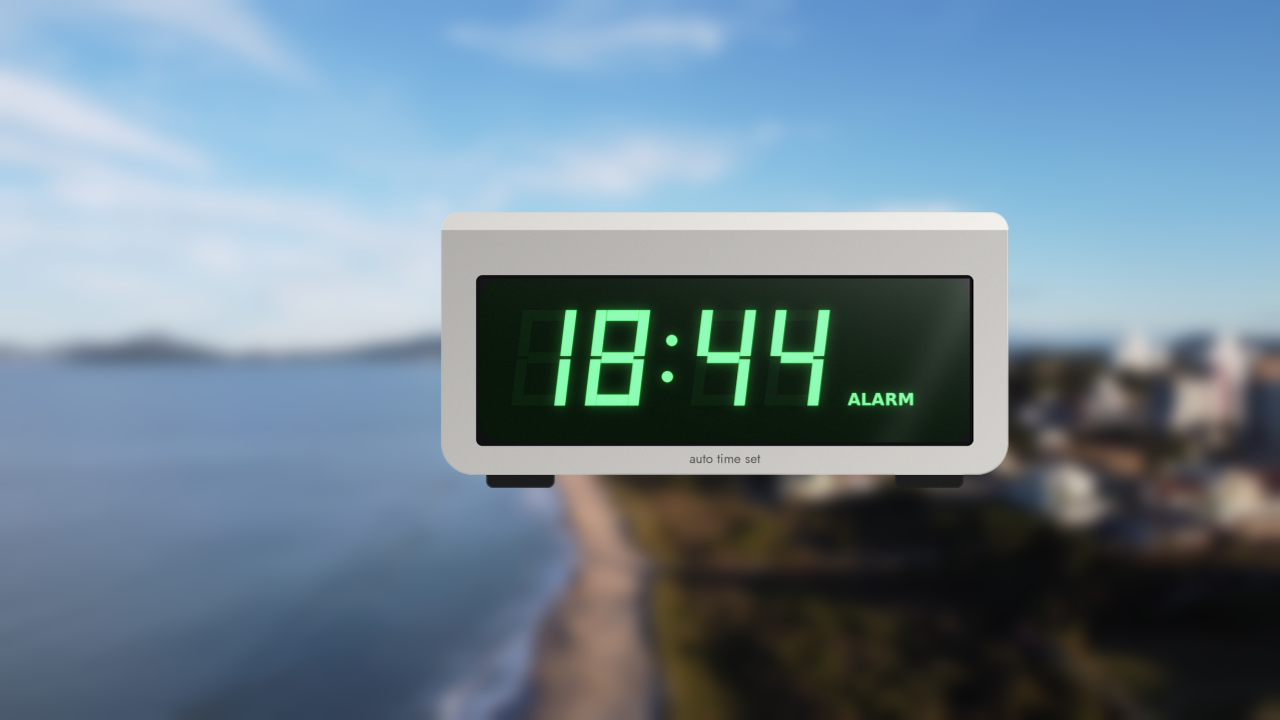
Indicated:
**18:44**
